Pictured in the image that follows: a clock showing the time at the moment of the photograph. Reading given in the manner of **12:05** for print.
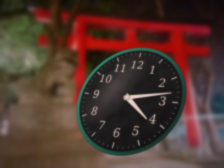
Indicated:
**4:13**
